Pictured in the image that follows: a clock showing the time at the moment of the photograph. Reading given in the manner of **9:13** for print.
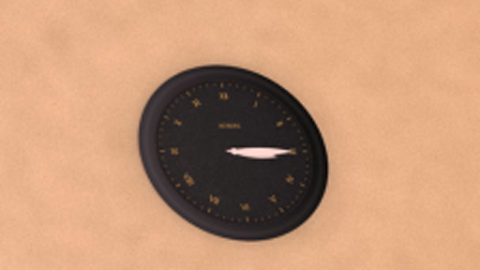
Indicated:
**3:15**
